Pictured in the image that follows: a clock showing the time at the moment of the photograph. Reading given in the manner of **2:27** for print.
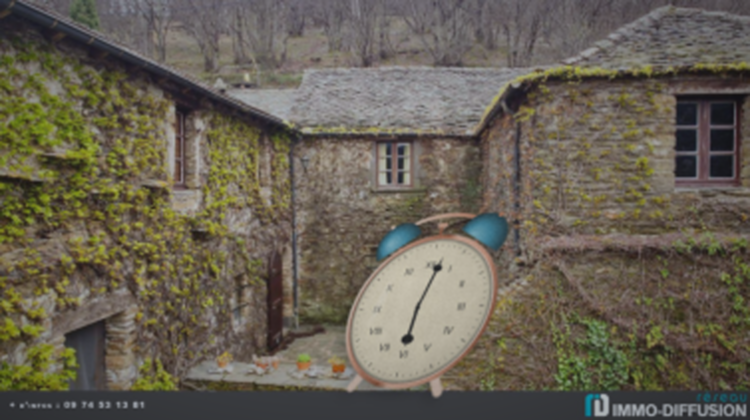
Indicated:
**6:02**
